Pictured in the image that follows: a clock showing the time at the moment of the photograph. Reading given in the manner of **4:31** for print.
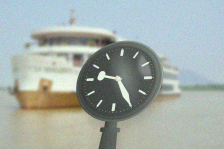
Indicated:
**9:25**
